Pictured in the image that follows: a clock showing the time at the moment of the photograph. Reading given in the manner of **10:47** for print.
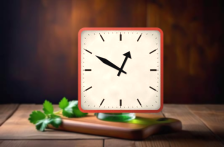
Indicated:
**12:50**
